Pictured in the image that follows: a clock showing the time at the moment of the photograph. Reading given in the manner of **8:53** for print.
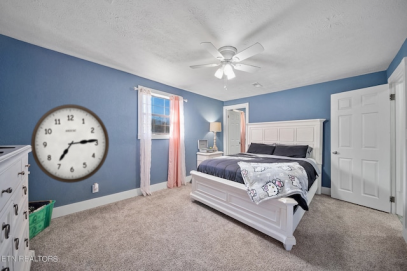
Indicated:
**7:14**
